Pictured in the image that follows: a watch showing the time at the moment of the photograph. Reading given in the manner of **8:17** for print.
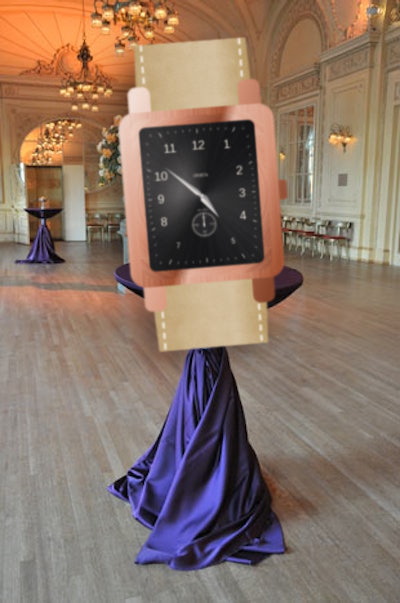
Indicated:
**4:52**
